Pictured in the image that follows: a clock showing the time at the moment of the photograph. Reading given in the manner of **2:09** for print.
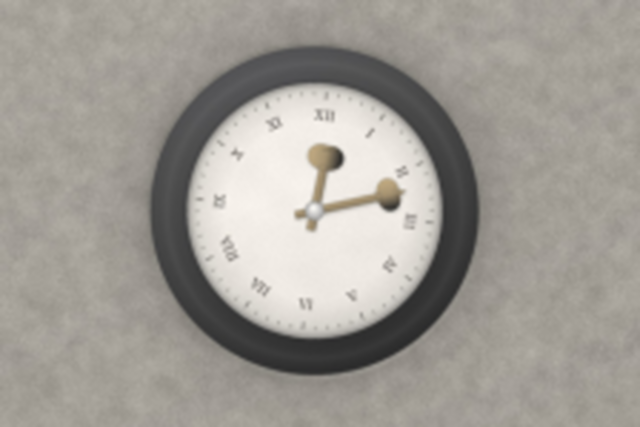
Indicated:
**12:12**
